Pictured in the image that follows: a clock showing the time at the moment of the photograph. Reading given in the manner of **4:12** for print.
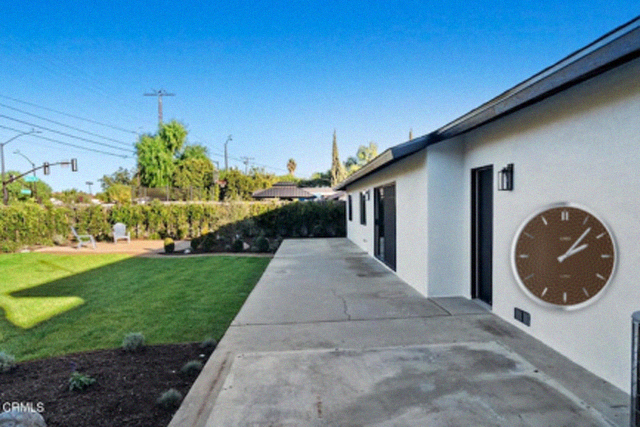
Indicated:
**2:07**
